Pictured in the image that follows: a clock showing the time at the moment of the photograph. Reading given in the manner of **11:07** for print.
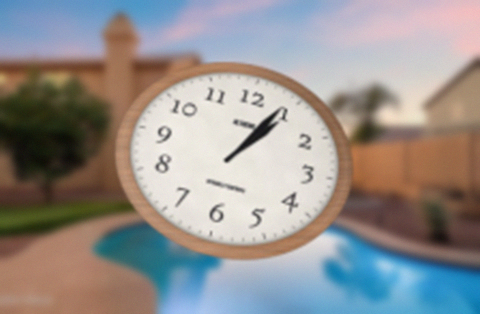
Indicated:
**1:04**
